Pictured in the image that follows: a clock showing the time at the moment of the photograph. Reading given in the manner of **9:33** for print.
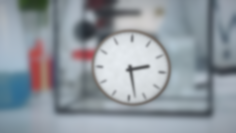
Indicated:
**2:28**
